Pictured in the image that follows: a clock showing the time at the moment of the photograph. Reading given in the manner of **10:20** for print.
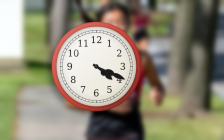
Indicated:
**4:19**
